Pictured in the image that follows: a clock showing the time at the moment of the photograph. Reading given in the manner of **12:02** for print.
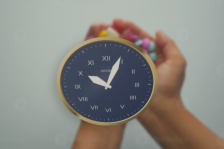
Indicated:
**10:04**
